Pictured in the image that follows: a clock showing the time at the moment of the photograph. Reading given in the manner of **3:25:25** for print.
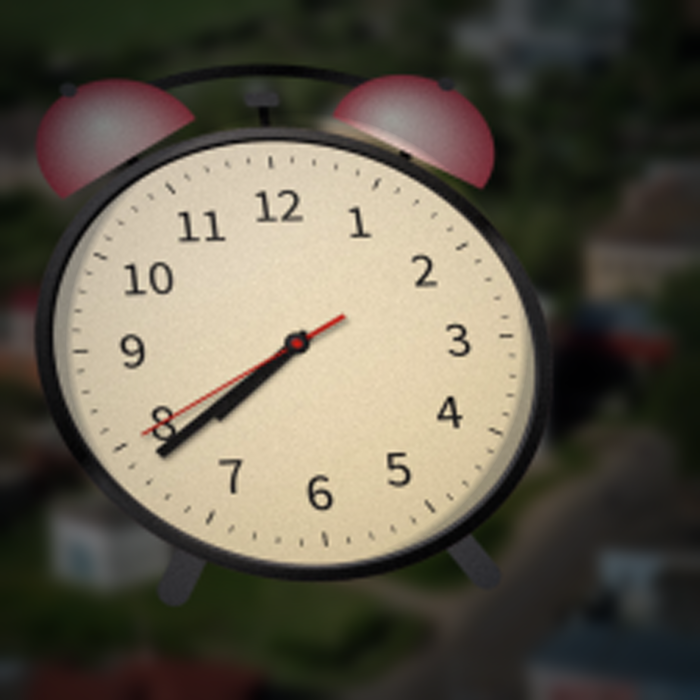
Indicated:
**7:38:40**
